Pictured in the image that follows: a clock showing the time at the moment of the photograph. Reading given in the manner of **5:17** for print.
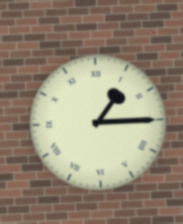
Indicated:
**1:15**
